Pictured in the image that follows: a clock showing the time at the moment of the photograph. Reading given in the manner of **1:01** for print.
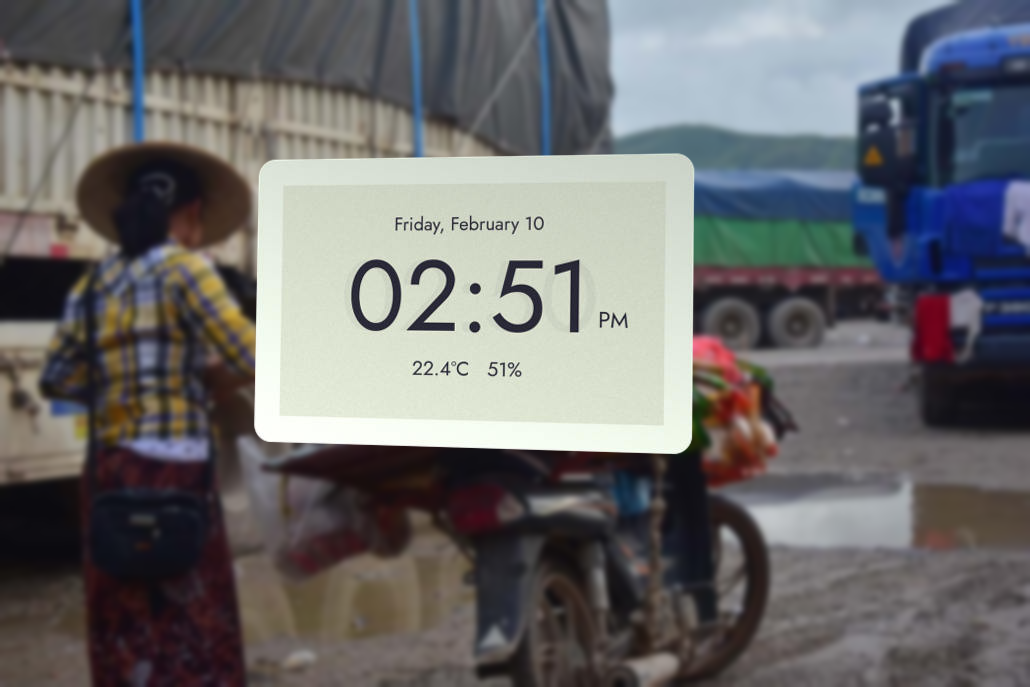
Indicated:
**2:51**
